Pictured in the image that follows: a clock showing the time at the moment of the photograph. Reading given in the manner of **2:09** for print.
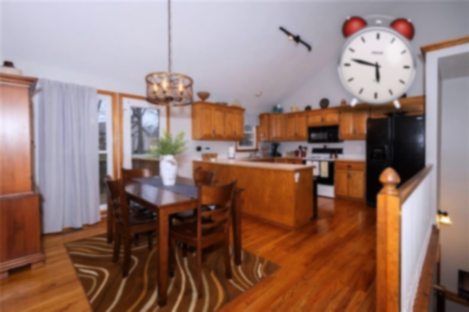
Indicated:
**5:47**
